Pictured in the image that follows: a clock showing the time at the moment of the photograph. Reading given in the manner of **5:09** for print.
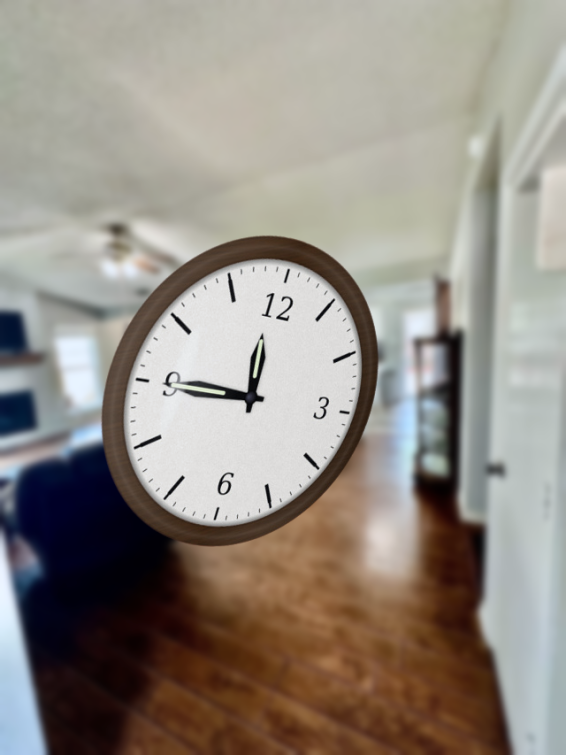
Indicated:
**11:45**
